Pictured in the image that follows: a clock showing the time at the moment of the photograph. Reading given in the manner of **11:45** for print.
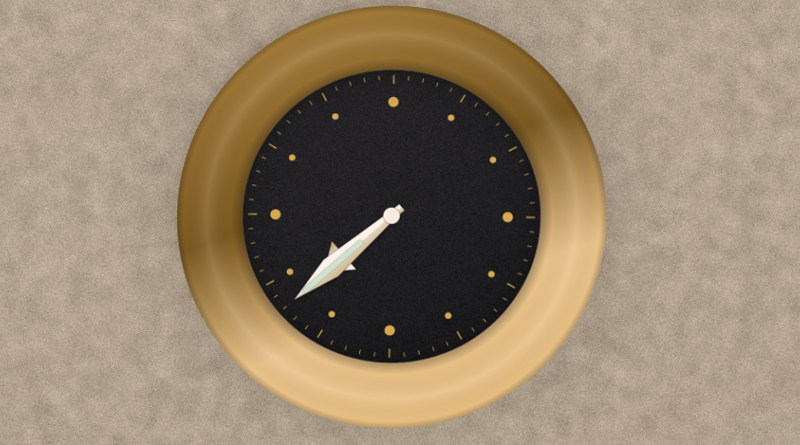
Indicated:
**7:38**
